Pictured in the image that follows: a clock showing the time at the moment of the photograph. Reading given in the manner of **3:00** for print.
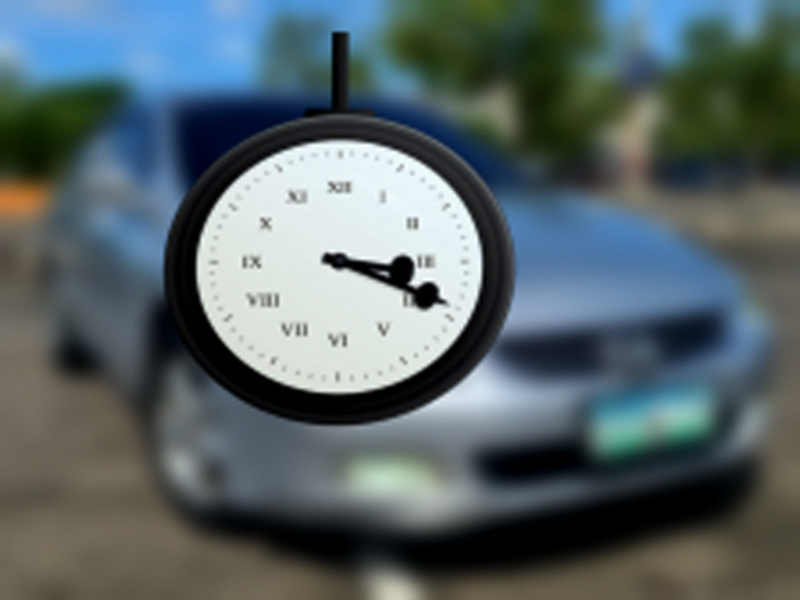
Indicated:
**3:19**
